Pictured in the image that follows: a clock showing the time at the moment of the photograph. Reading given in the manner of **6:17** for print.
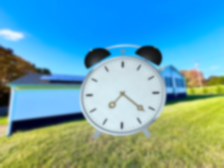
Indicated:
**7:22**
